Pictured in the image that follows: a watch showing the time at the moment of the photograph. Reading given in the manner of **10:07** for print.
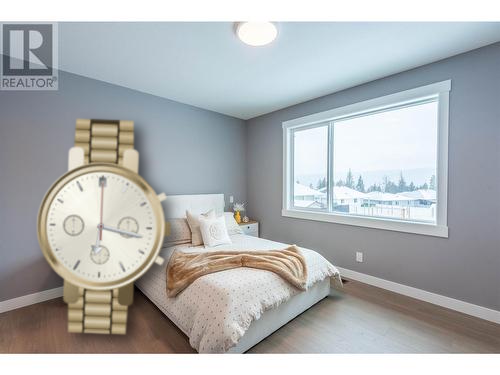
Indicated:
**6:17**
